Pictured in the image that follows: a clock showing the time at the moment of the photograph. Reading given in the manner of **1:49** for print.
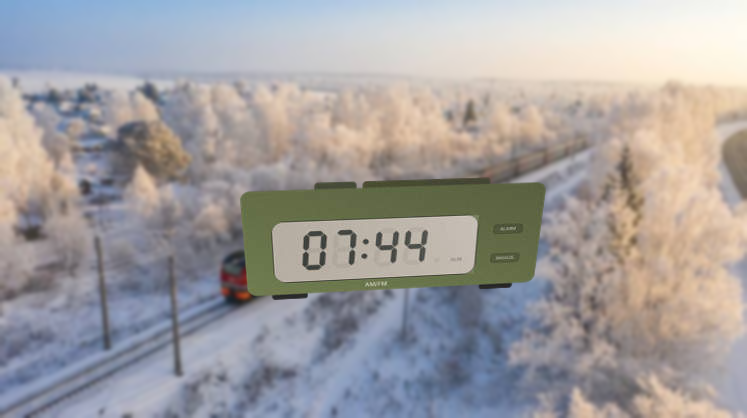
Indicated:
**7:44**
